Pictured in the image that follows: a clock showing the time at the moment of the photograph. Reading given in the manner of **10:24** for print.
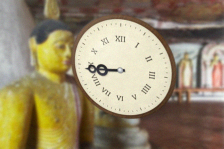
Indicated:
**8:44**
